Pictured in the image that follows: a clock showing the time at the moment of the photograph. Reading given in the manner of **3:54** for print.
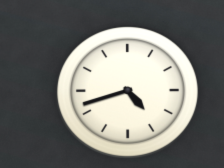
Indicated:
**4:42**
